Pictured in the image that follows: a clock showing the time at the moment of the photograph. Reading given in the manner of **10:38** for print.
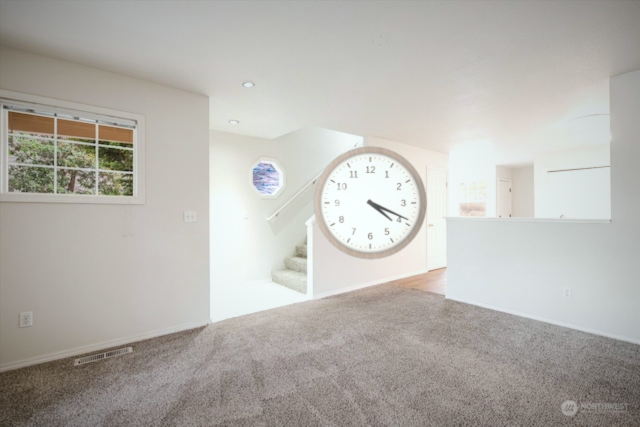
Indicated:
**4:19**
